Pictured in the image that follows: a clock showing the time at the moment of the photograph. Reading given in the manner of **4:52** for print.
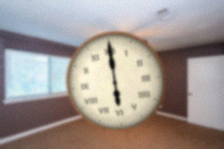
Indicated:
**6:00**
